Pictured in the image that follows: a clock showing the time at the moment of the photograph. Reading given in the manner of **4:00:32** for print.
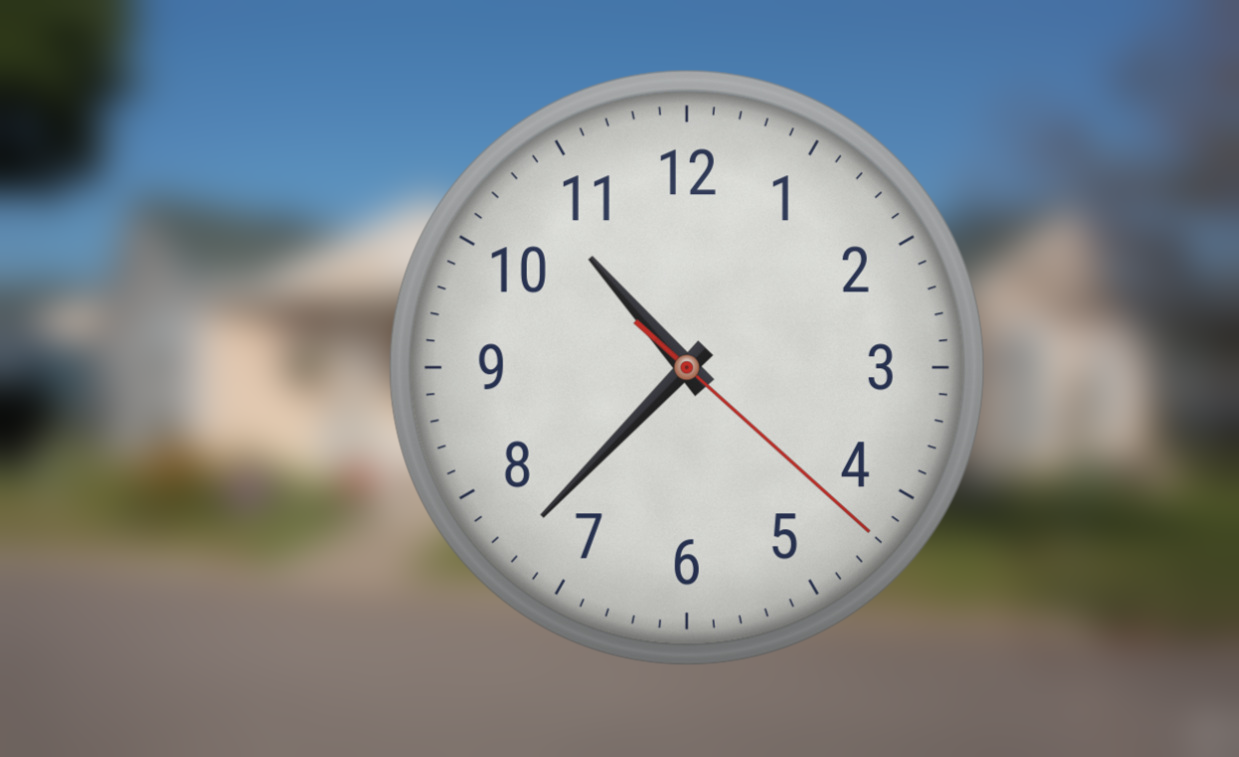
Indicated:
**10:37:22**
